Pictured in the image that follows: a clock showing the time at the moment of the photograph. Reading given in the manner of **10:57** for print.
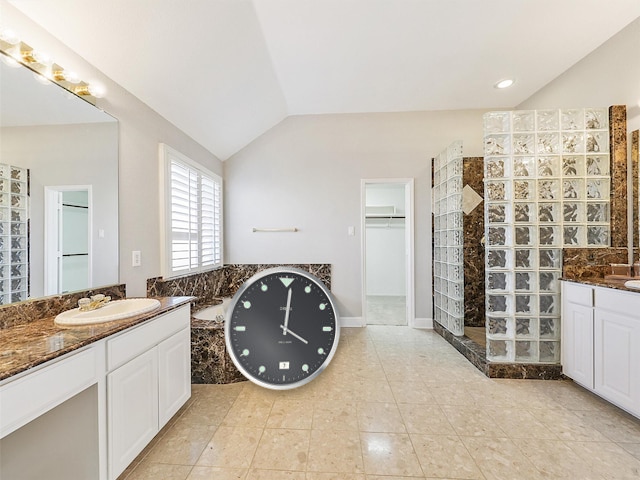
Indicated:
**4:01**
